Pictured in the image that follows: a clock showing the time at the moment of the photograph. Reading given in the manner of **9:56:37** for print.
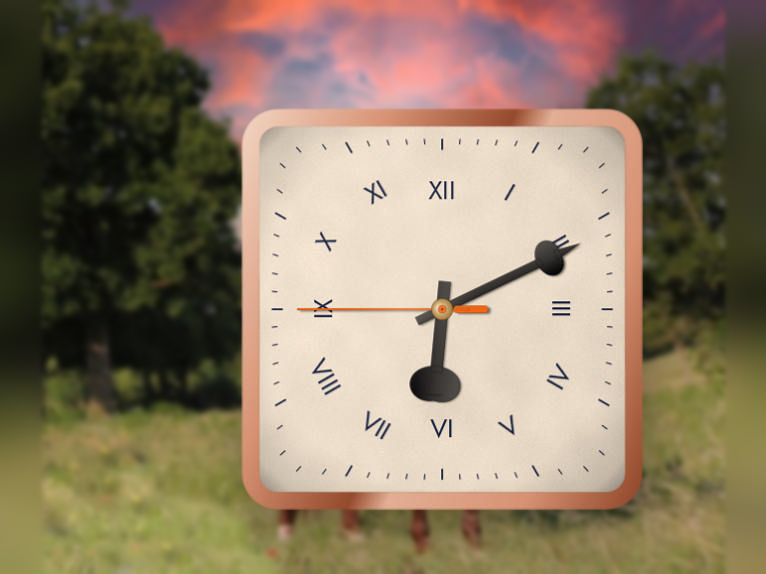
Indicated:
**6:10:45**
